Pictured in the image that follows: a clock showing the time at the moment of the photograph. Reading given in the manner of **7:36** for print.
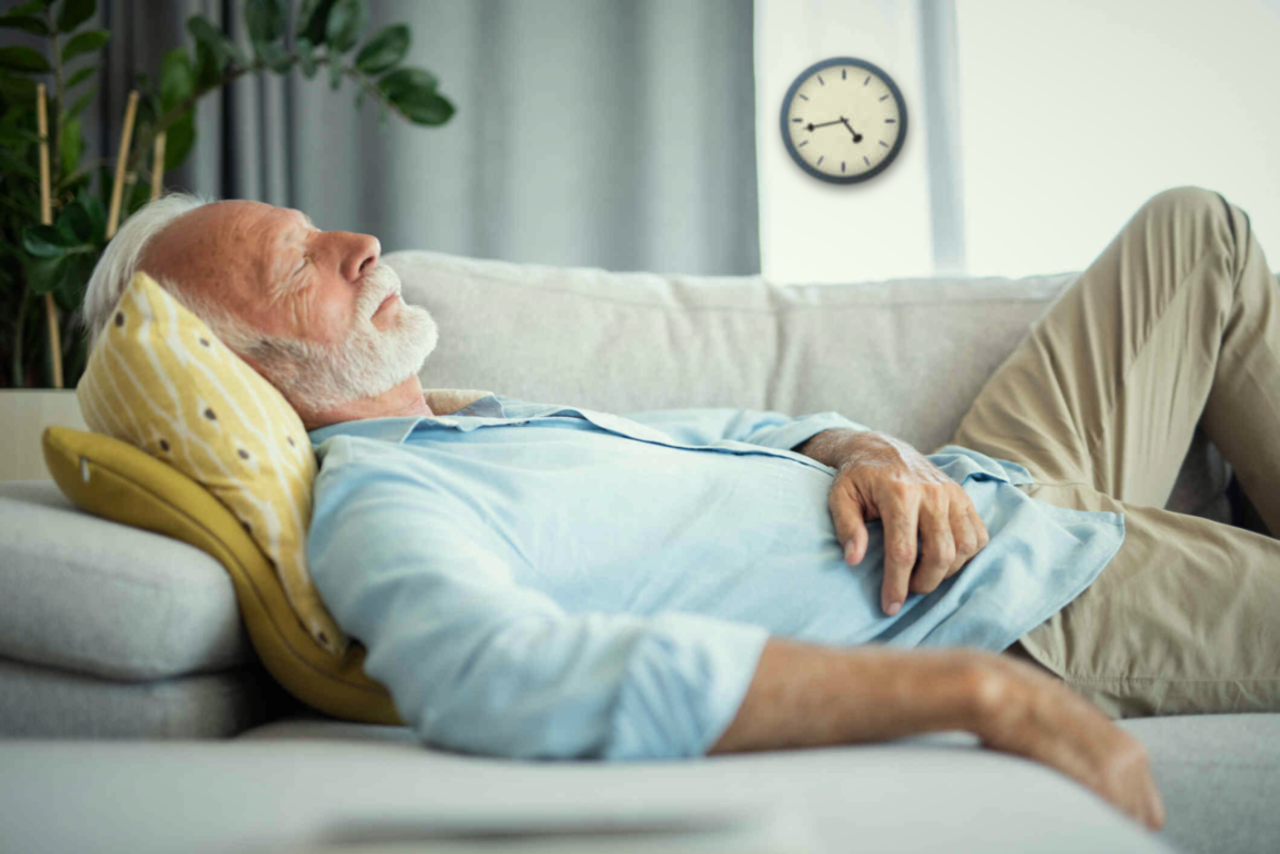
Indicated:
**4:43**
